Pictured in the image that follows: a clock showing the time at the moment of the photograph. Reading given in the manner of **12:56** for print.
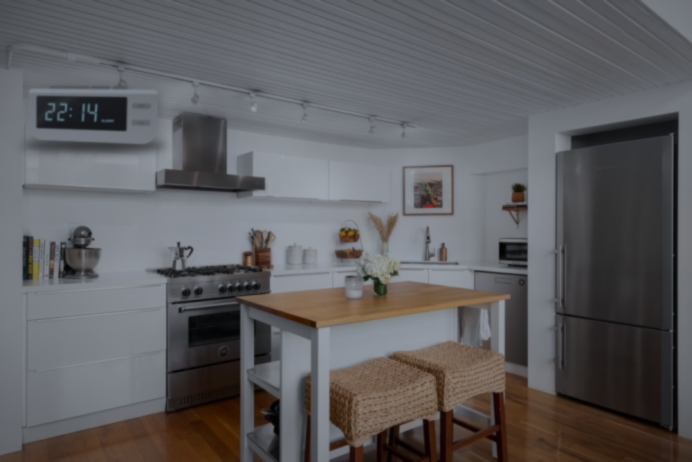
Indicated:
**22:14**
